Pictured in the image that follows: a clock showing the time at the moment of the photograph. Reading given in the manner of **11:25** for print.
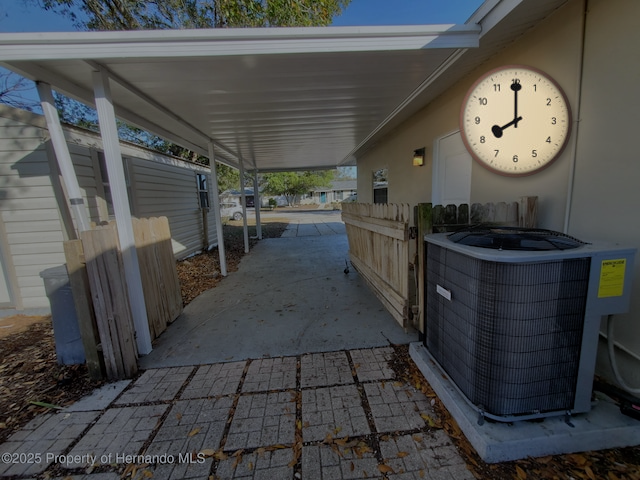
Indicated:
**8:00**
